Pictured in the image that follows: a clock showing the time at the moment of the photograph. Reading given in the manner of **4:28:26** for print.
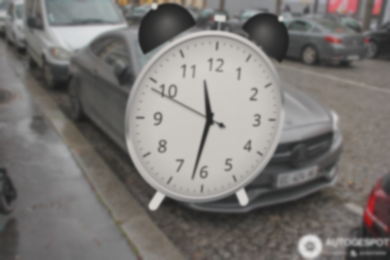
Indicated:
**11:31:49**
